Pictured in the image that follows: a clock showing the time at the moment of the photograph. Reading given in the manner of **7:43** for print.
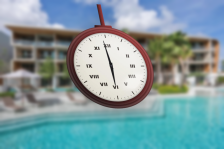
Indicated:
**5:59**
